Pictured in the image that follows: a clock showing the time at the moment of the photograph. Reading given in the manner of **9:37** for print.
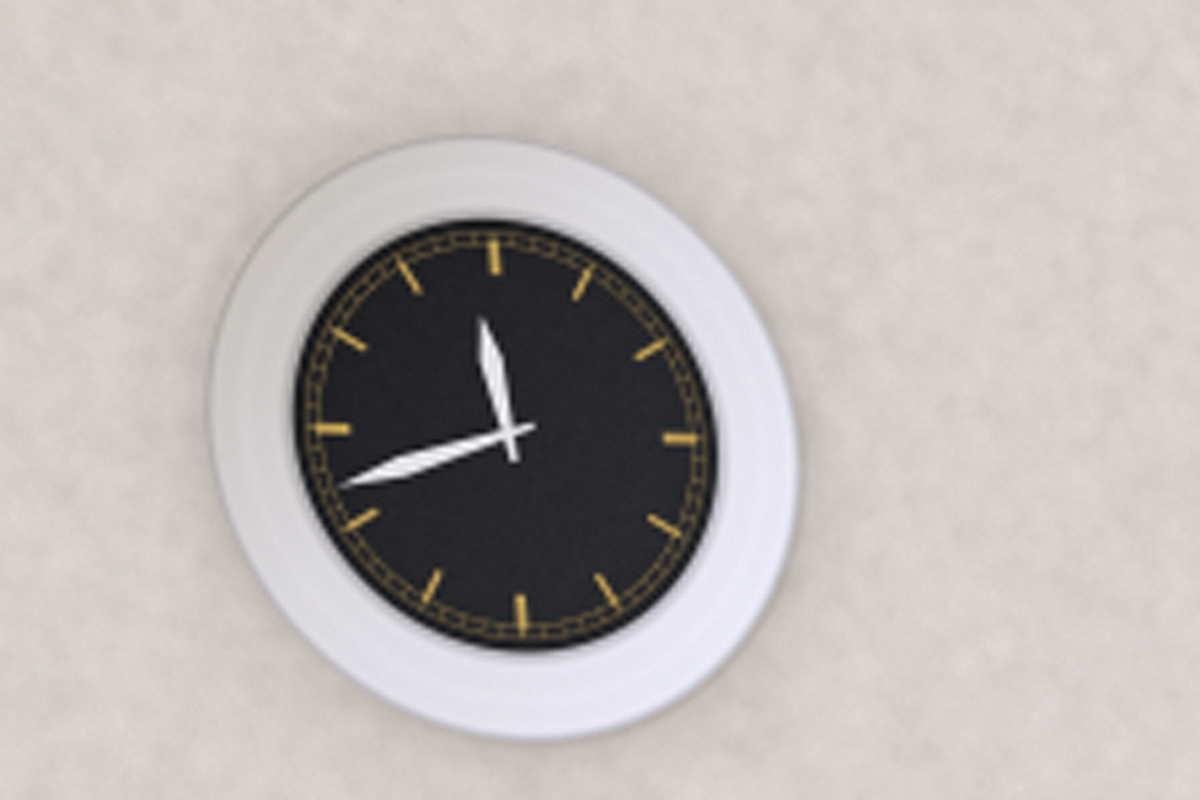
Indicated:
**11:42**
